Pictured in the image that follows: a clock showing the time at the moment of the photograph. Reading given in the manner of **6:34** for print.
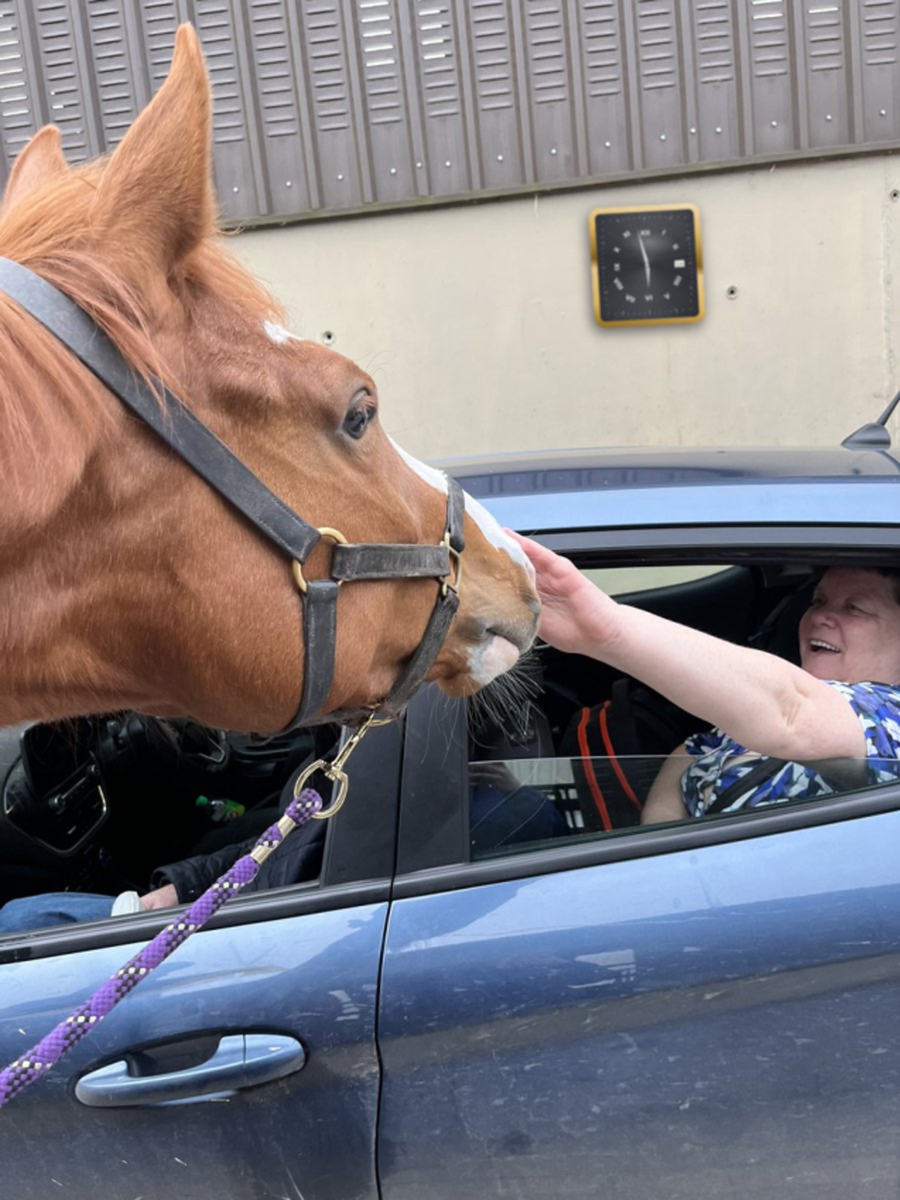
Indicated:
**5:58**
